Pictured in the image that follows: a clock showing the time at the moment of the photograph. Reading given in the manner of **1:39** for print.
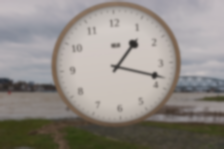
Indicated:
**1:18**
